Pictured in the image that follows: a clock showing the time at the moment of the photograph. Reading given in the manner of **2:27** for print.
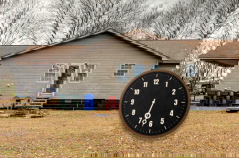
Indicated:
**6:33**
